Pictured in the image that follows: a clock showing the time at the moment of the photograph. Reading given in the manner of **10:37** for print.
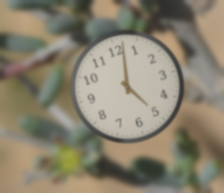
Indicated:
**5:02**
